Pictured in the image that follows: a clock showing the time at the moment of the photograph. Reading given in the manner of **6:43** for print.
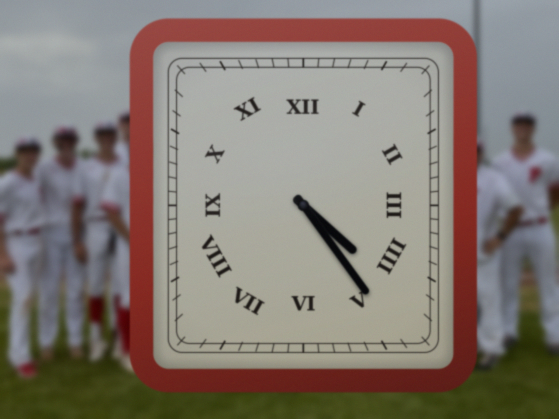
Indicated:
**4:24**
